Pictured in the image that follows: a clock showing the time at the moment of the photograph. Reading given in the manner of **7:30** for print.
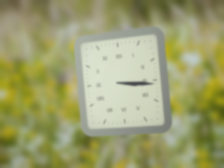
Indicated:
**3:16**
